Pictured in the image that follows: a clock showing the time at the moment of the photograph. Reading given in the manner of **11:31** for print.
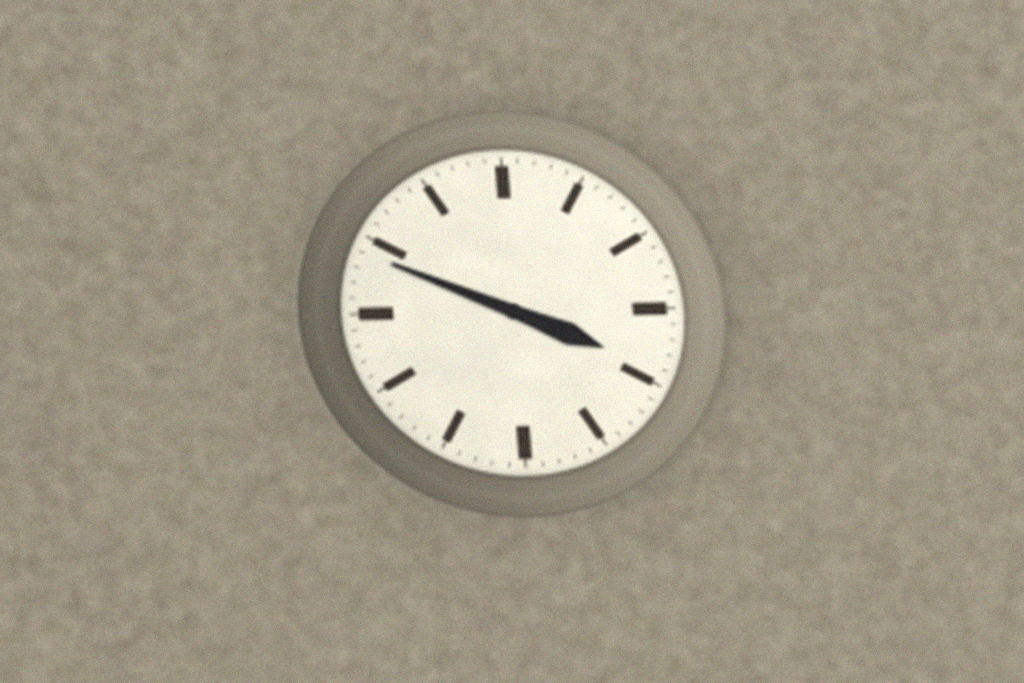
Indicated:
**3:49**
